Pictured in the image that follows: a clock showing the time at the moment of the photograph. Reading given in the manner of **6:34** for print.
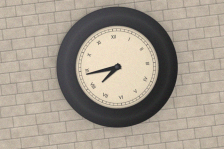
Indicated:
**7:44**
